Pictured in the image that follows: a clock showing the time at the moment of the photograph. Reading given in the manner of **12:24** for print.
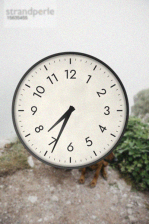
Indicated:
**7:34**
